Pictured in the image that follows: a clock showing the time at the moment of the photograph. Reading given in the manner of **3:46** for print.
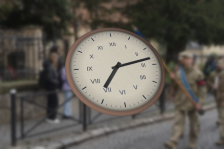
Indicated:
**7:13**
